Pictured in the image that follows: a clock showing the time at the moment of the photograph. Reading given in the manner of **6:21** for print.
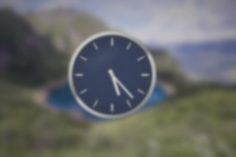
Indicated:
**5:23**
